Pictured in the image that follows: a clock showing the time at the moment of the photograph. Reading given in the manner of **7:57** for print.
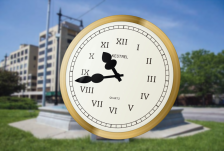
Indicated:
**10:43**
